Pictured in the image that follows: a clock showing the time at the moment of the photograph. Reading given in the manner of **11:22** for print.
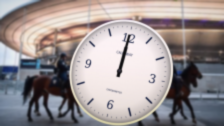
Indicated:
**12:00**
